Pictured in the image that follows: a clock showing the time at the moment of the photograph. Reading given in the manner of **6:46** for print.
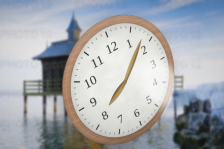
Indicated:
**8:08**
